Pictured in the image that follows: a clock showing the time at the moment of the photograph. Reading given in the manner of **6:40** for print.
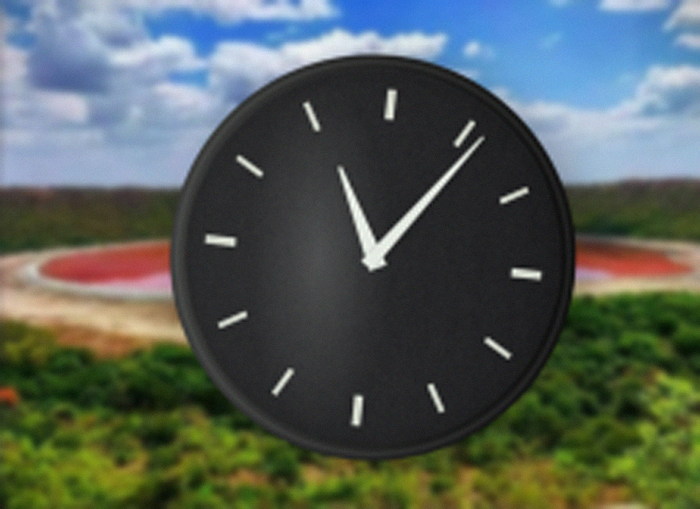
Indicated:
**11:06**
